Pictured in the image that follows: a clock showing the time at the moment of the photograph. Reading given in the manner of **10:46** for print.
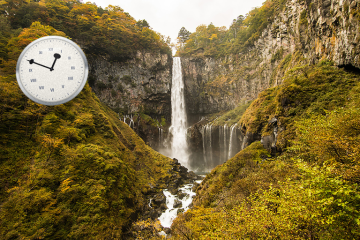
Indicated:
**12:49**
